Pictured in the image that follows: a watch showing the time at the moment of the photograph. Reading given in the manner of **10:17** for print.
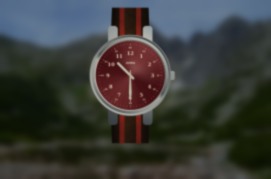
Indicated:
**10:30**
